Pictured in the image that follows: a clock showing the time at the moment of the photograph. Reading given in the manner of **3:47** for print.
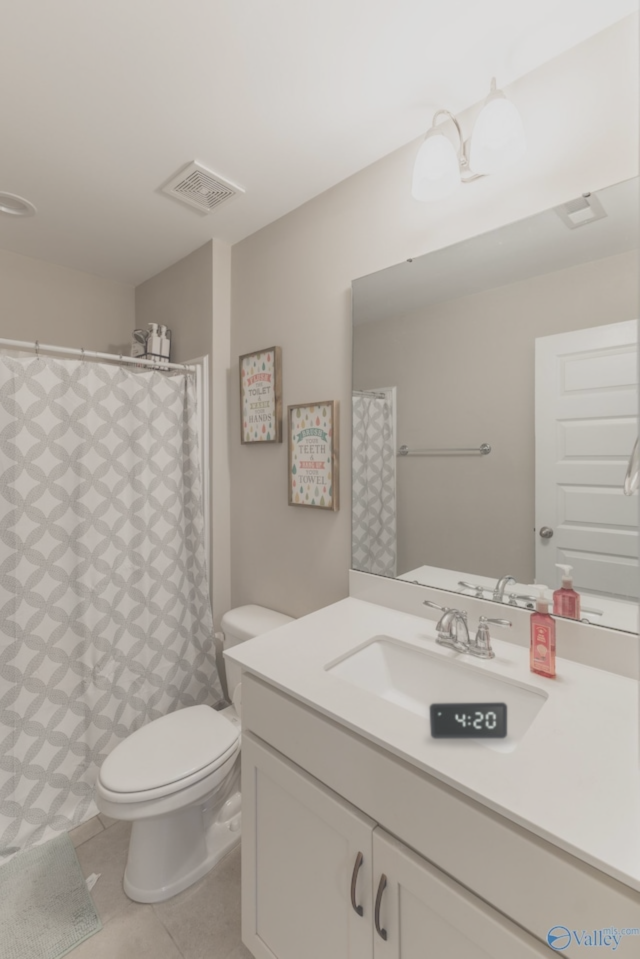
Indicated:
**4:20**
